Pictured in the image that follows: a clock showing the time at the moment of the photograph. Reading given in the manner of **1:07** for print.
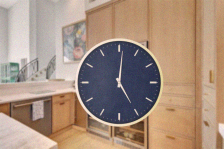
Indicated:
**5:01**
